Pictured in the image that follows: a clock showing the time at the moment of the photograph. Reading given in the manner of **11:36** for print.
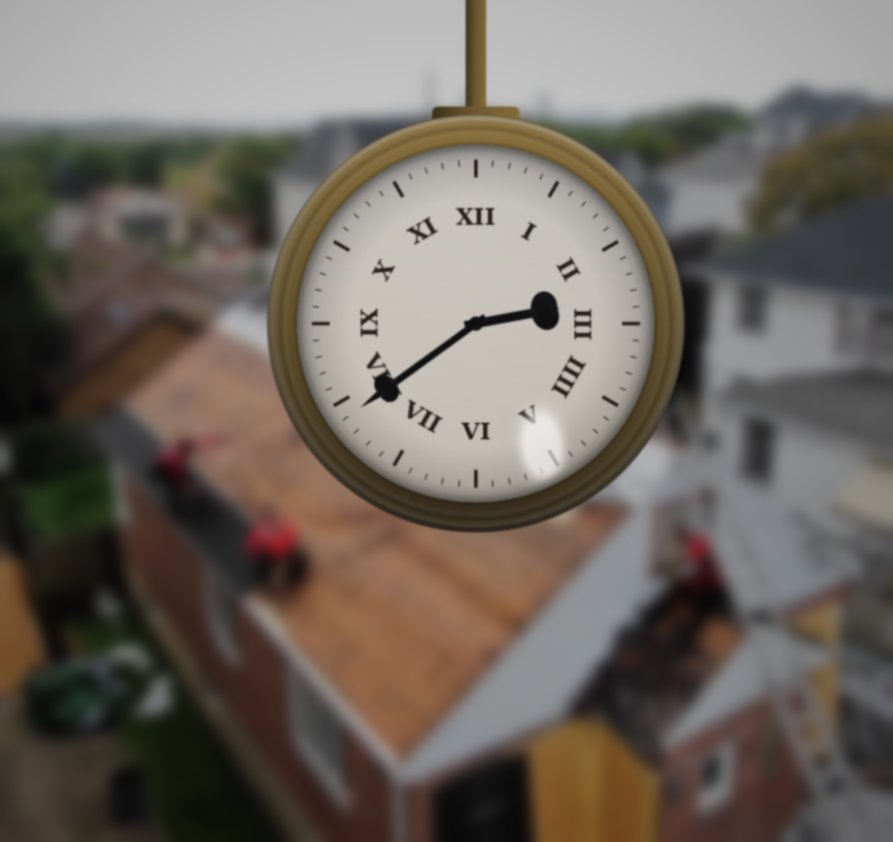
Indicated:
**2:39**
